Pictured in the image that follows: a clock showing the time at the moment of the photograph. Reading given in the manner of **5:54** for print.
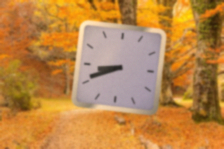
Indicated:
**8:41**
